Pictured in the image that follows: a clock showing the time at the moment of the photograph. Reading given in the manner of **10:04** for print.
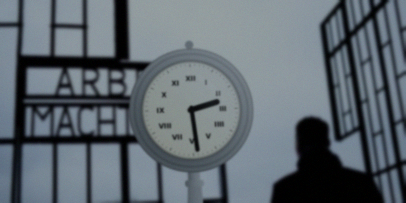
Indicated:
**2:29**
